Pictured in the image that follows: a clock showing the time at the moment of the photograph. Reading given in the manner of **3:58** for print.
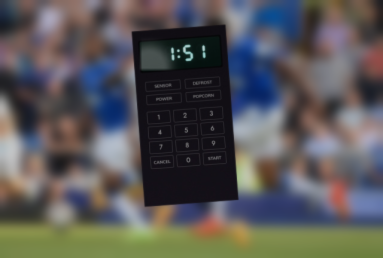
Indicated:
**1:51**
